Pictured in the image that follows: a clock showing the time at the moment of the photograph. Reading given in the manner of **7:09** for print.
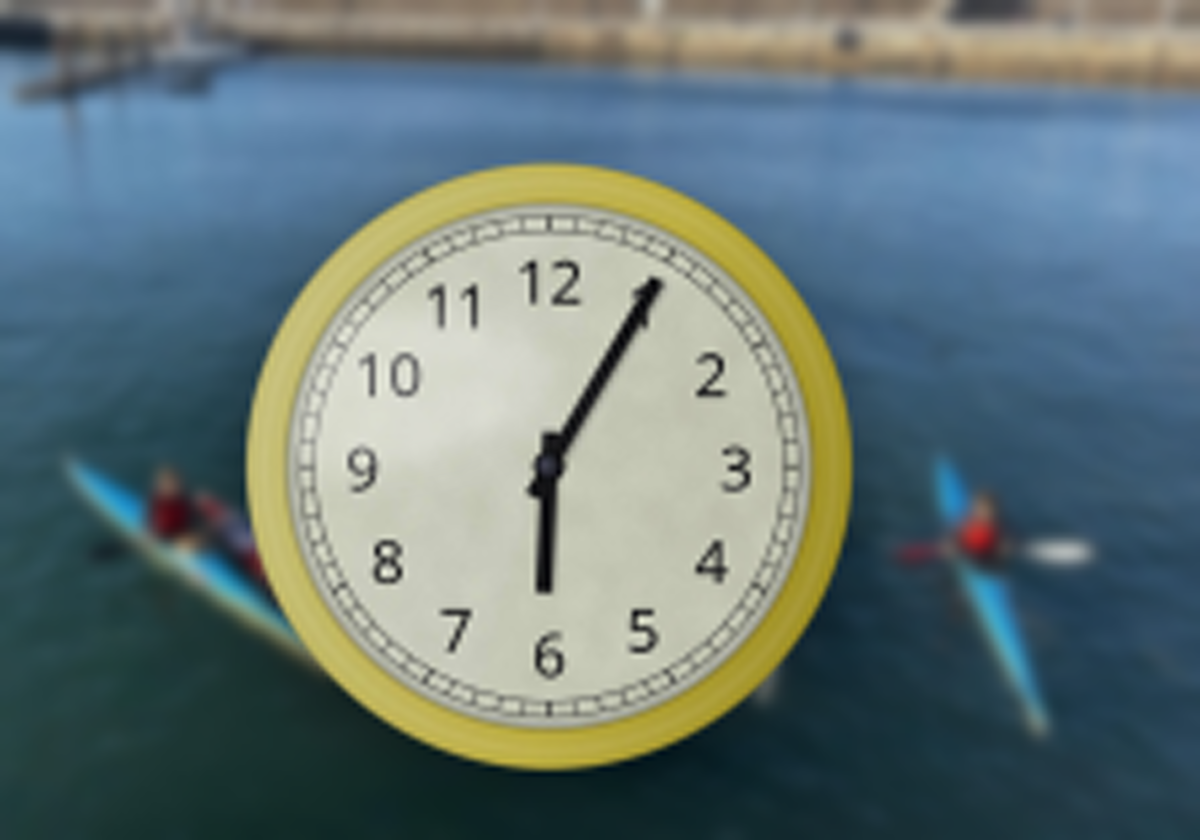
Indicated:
**6:05**
